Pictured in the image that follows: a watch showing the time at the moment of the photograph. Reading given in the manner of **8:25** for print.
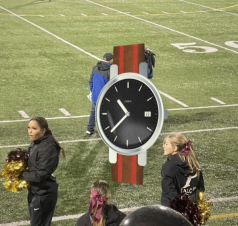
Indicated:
**10:38**
